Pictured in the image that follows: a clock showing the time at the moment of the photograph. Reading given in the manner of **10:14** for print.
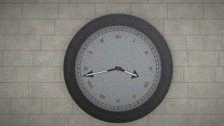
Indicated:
**3:43**
